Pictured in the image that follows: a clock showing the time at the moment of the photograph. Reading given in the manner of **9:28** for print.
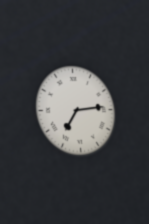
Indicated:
**7:14**
